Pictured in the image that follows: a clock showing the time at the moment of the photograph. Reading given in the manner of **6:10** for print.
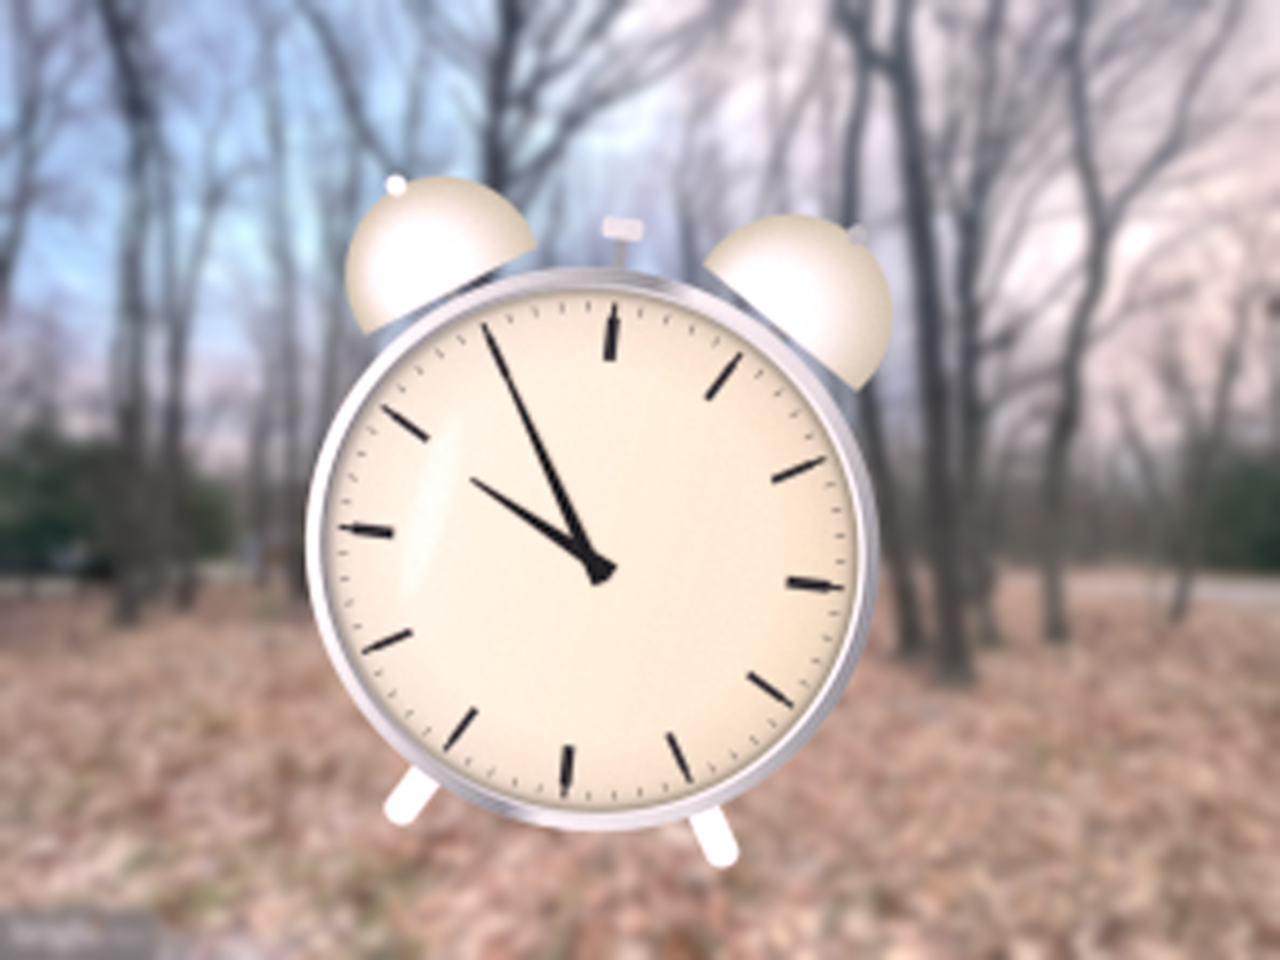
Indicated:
**9:55**
